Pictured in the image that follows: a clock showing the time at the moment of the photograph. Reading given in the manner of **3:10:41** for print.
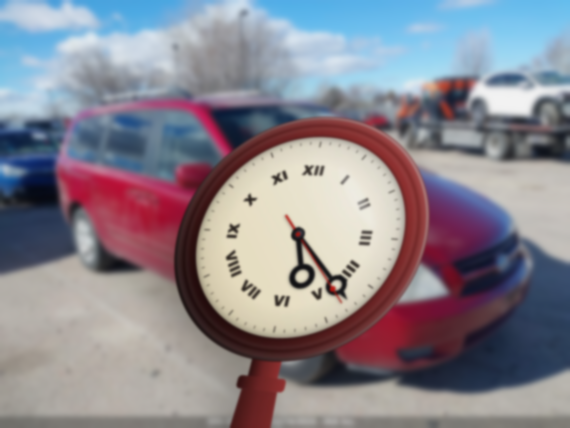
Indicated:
**5:22:23**
